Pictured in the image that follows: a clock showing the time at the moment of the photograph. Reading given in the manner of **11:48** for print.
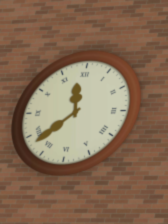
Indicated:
**11:38**
